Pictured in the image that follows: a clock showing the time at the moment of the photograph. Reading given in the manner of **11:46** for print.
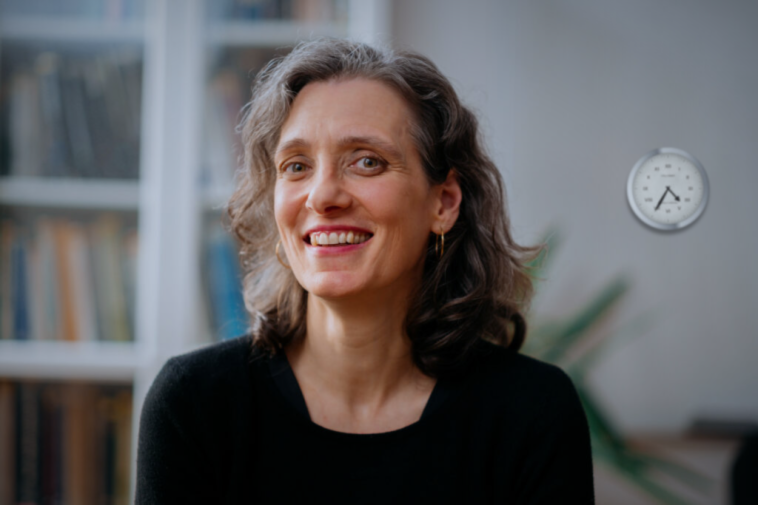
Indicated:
**4:35**
